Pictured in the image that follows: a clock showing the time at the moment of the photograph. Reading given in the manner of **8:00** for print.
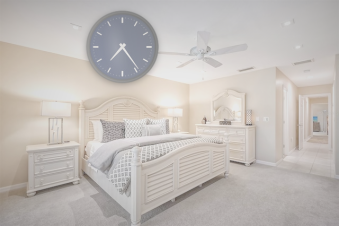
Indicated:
**7:24**
